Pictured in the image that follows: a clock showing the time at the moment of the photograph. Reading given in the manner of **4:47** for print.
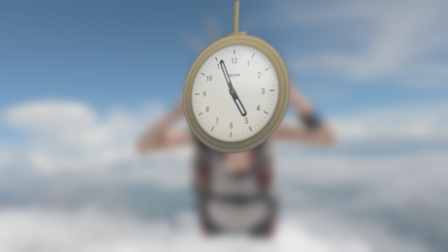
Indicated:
**4:56**
